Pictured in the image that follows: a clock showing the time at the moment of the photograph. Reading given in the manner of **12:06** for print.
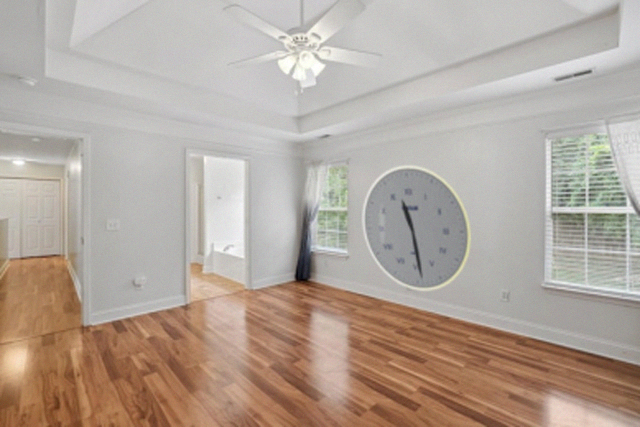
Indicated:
**11:29**
